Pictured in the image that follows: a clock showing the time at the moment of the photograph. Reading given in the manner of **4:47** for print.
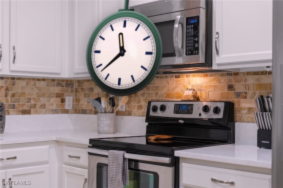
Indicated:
**11:38**
